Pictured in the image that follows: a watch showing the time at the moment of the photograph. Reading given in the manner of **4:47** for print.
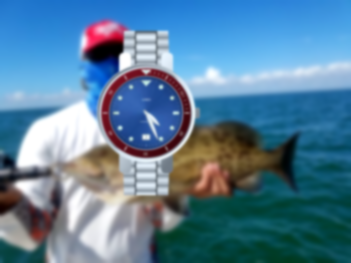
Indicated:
**4:26**
